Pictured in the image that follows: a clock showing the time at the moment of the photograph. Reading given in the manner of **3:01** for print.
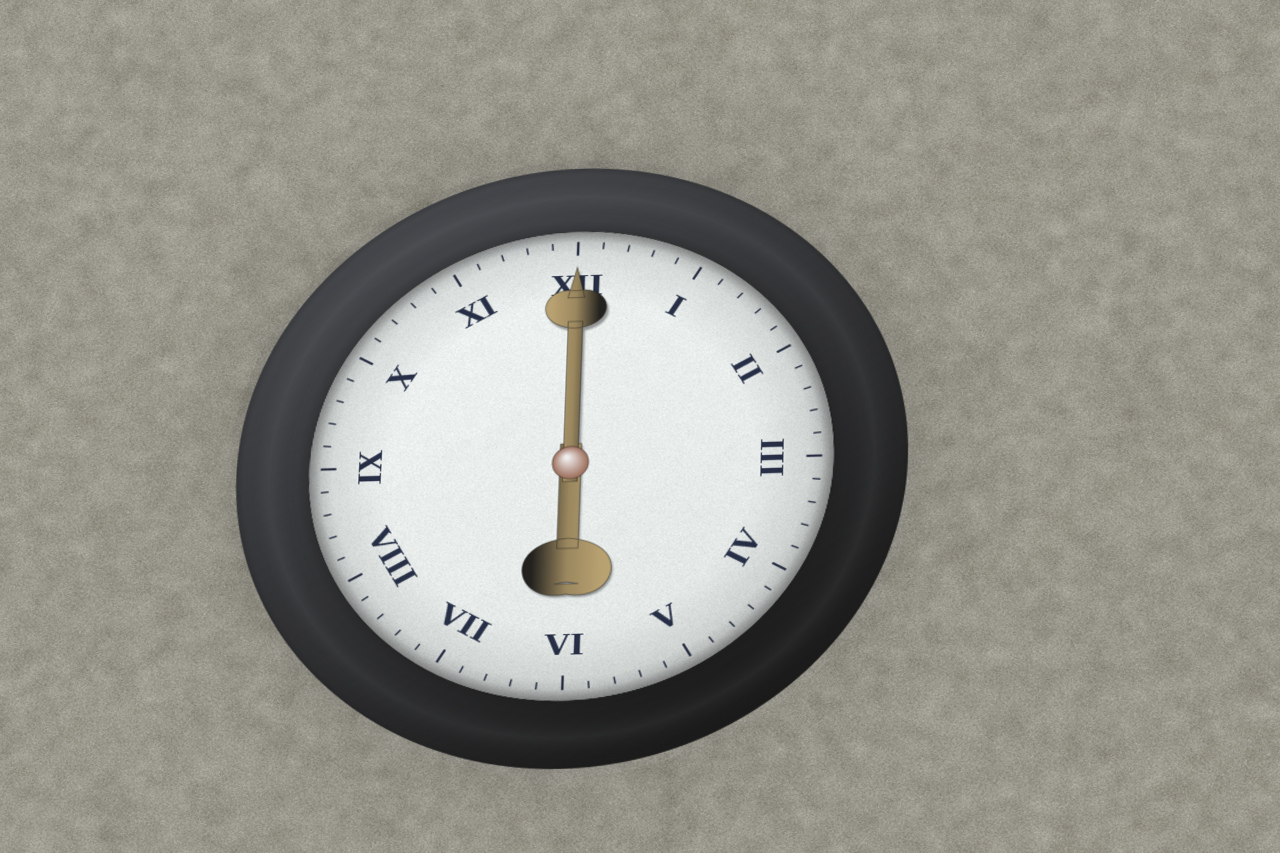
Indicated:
**6:00**
